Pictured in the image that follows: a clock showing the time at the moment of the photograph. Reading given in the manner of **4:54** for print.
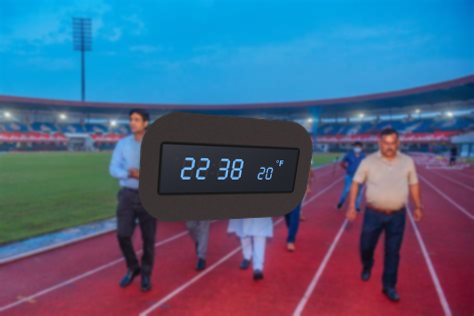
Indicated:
**22:38**
